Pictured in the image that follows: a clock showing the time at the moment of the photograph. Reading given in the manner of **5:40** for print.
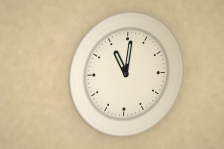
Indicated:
**11:01**
